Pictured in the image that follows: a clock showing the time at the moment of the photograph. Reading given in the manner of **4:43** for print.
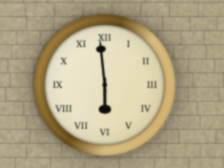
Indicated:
**5:59**
